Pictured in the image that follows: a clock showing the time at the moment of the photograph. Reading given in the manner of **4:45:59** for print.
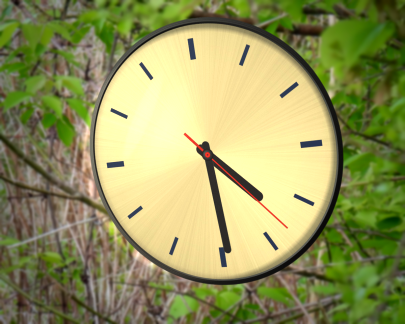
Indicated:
**4:29:23**
